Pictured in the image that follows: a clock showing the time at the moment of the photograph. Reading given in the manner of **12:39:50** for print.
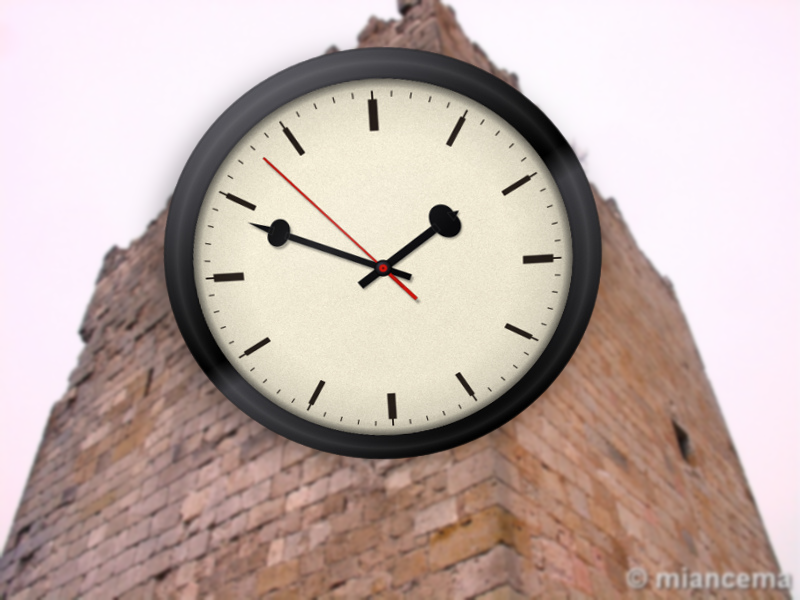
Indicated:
**1:48:53**
